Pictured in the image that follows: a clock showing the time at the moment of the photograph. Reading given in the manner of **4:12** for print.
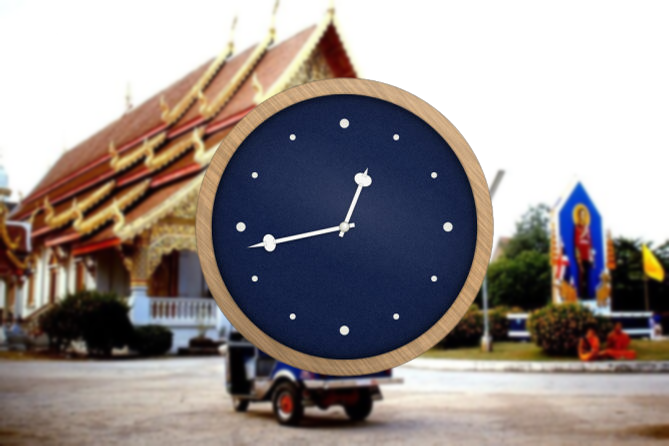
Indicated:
**12:43**
